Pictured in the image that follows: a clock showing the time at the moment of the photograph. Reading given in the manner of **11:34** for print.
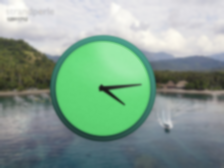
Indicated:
**4:14**
